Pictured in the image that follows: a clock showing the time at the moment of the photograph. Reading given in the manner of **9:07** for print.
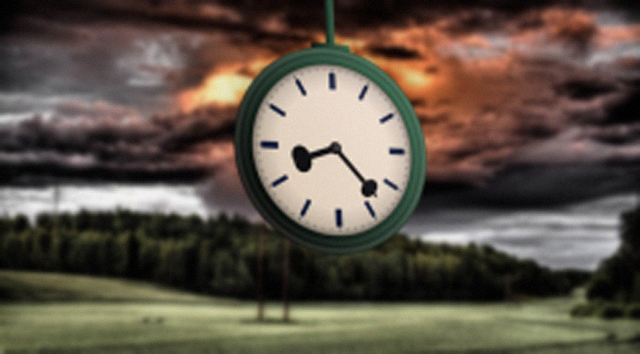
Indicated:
**8:23**
